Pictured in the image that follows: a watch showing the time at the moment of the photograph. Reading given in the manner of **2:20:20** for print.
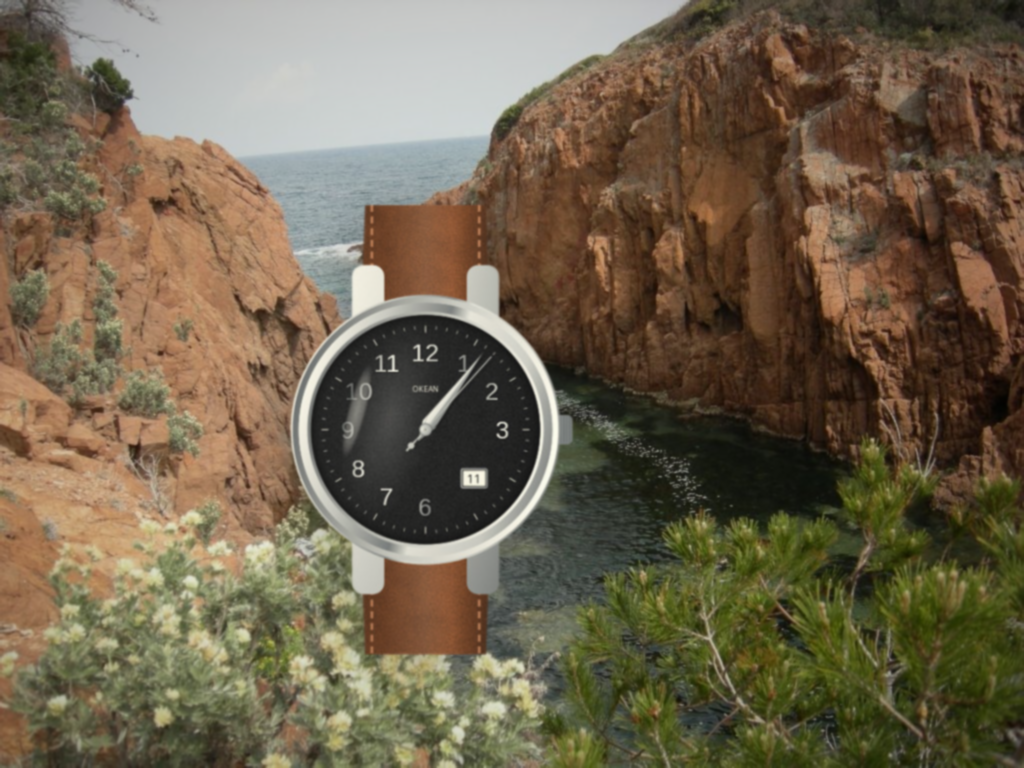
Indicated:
**1:06:07**
